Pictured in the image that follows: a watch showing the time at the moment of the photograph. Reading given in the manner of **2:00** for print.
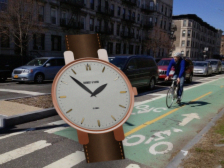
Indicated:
**1:53**
